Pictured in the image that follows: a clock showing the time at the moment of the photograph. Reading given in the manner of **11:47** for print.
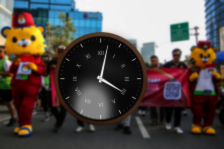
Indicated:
**4:02**
